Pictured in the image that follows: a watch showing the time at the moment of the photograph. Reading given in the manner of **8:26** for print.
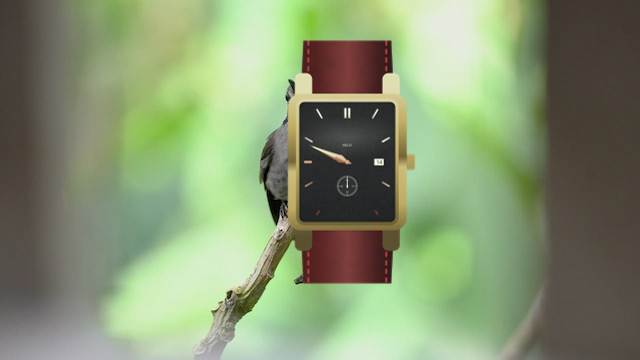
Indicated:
**9:49**
